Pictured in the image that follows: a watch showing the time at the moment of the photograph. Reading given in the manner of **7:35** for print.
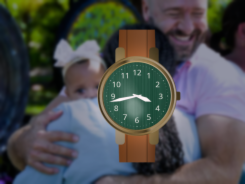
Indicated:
**3:43**
